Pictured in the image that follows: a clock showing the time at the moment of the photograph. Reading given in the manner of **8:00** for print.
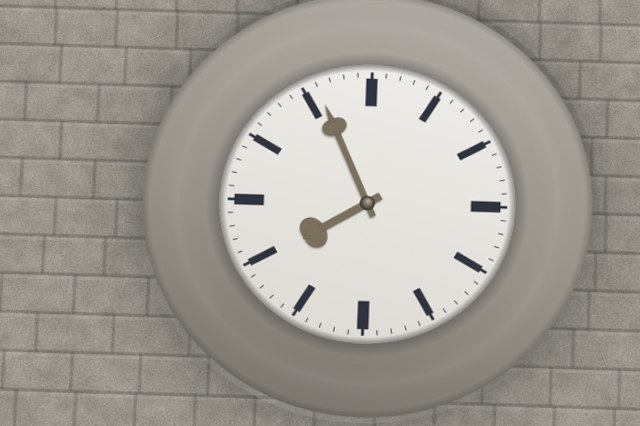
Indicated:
**7:56**
